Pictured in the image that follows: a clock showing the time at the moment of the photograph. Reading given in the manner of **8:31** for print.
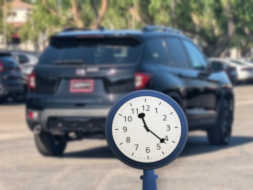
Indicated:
**11:22**
